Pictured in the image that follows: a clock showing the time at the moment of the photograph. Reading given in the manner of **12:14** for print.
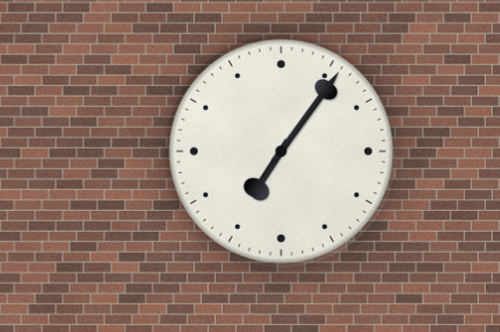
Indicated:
**7:06**
